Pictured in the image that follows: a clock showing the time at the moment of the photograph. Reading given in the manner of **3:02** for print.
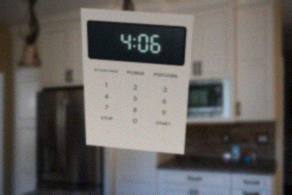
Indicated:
**4:06**
